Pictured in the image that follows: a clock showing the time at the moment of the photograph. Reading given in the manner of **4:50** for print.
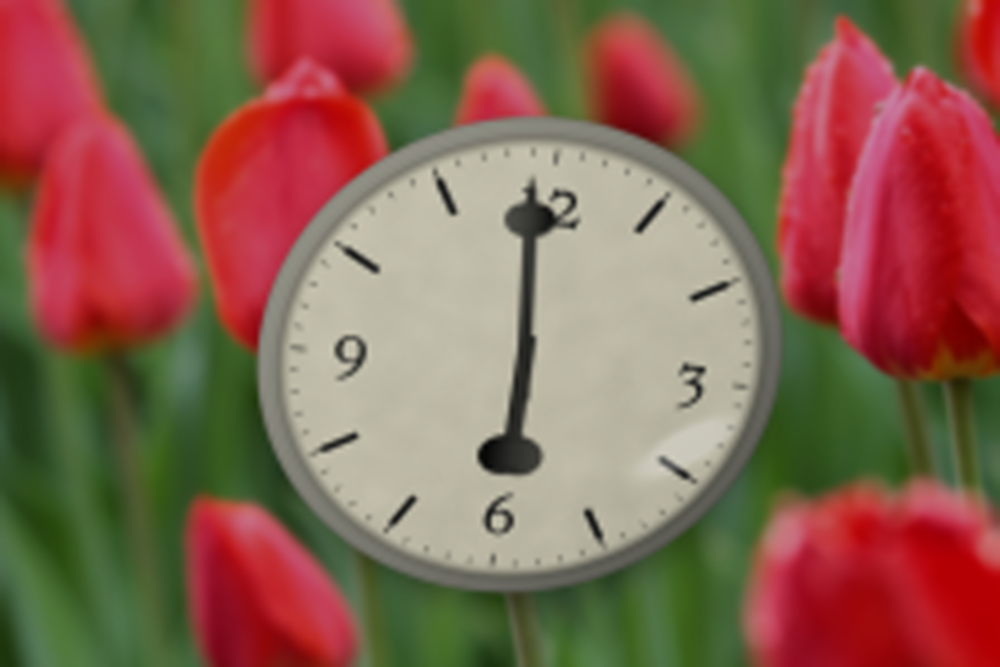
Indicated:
**5:59**
